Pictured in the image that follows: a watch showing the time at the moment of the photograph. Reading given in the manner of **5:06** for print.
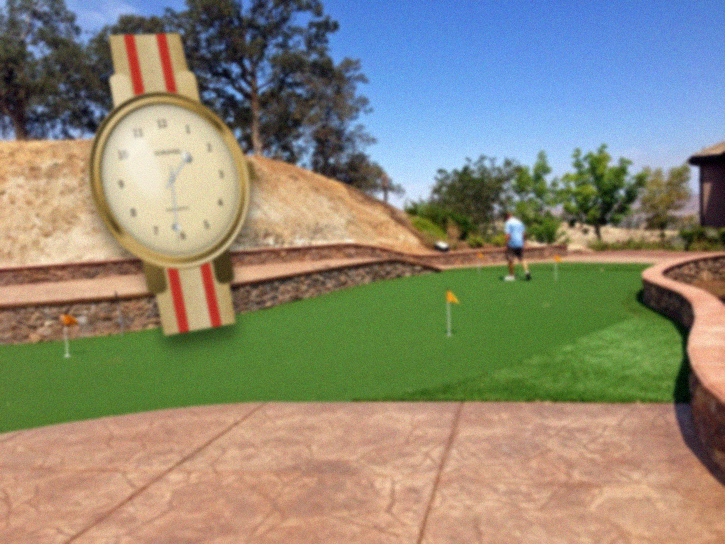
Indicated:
**1:31**
